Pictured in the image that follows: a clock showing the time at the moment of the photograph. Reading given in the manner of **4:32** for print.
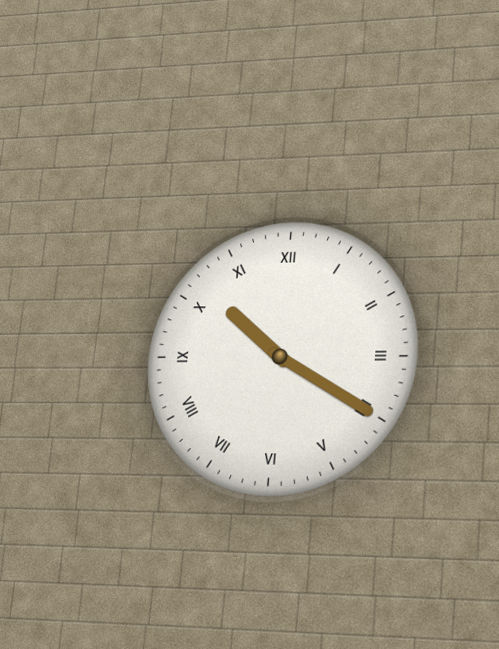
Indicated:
**10:20**
